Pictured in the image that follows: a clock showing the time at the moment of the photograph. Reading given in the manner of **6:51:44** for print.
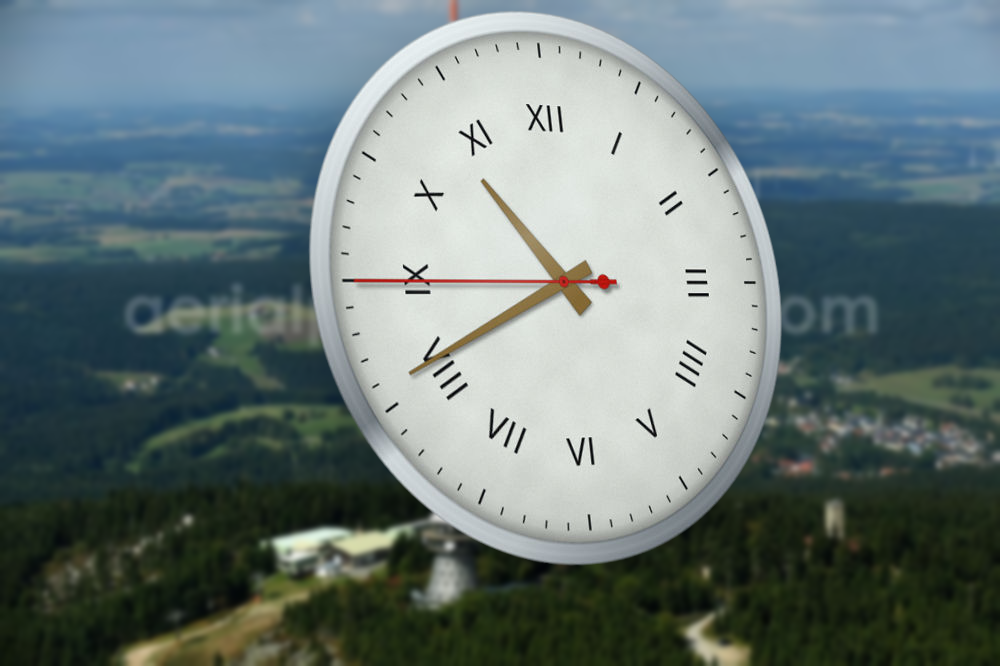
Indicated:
**10:40:45**
